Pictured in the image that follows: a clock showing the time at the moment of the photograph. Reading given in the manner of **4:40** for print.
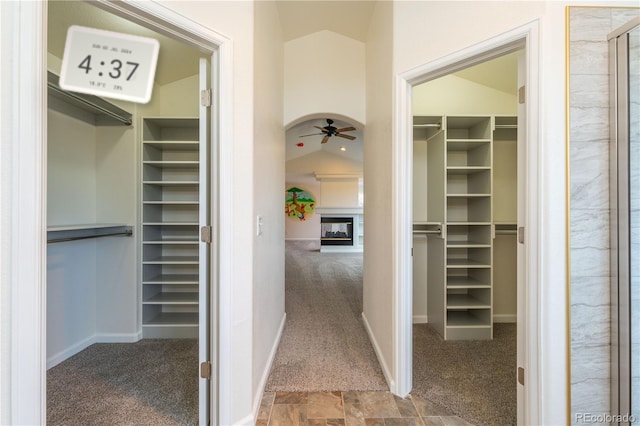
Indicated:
**4:37**
